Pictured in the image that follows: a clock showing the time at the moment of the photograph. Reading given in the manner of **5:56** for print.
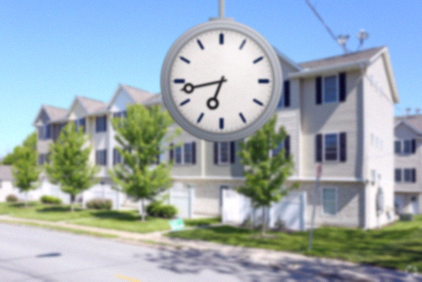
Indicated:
**6:43**
